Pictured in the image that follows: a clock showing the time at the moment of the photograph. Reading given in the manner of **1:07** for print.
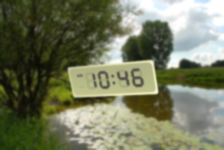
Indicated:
**10:46**
